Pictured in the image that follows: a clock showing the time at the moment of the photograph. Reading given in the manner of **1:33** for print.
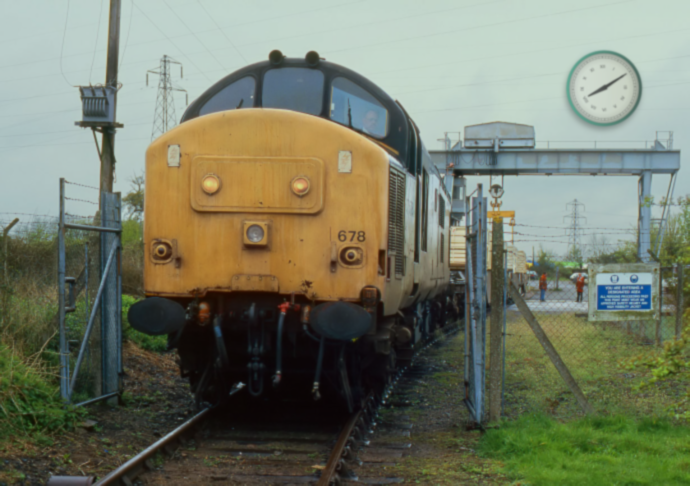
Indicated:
**8:10**
